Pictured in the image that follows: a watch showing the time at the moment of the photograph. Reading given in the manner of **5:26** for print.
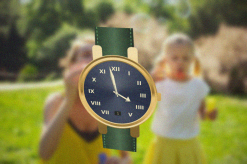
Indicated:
**3:58**
